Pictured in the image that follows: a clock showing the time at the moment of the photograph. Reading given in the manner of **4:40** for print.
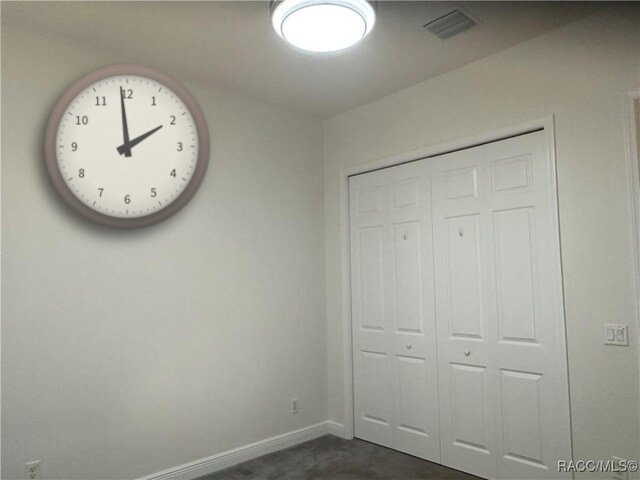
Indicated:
**1:59**
